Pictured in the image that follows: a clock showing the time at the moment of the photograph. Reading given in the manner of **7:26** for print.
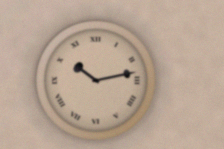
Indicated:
**10:13**
